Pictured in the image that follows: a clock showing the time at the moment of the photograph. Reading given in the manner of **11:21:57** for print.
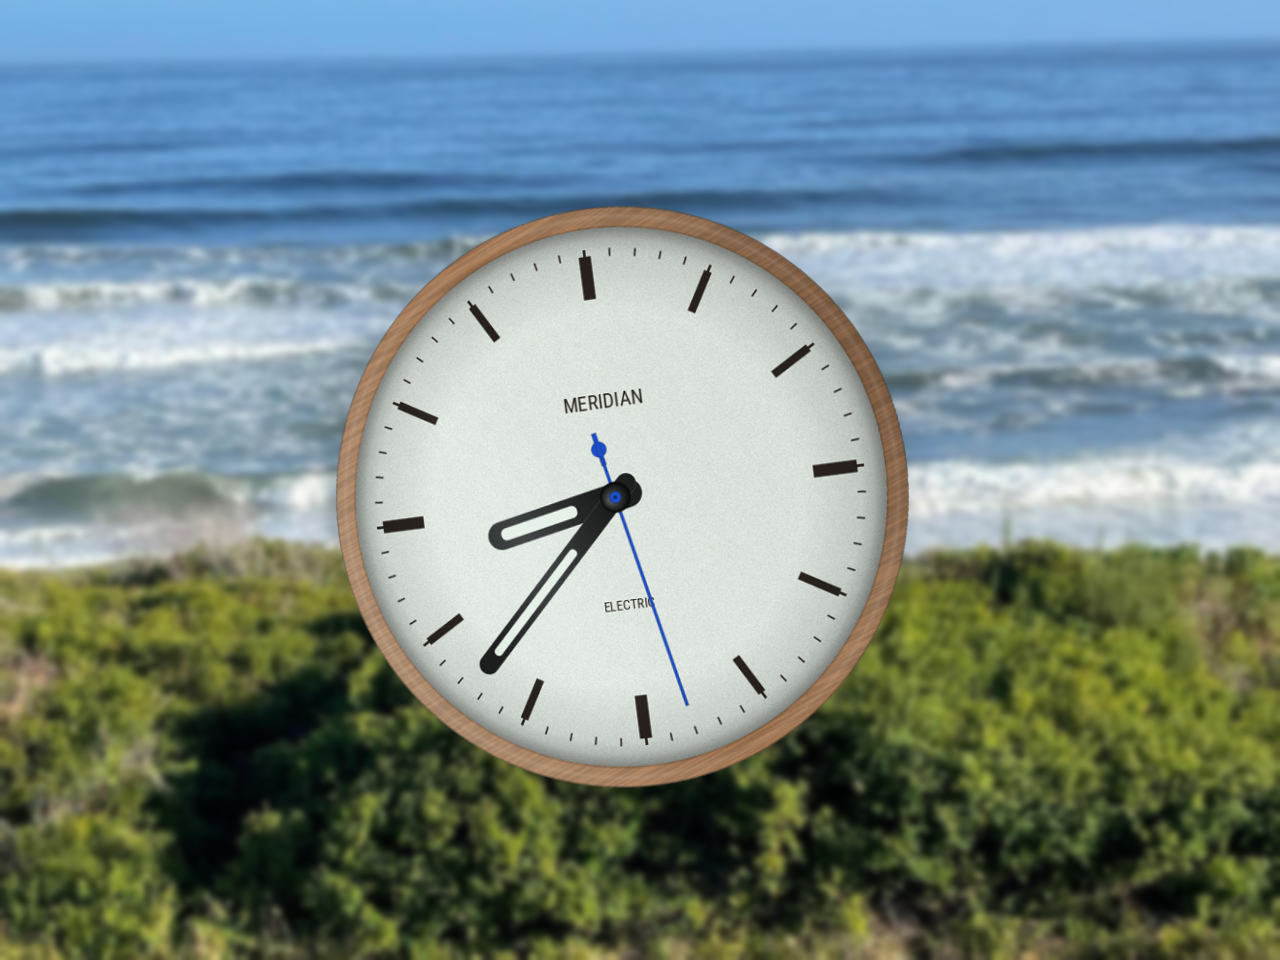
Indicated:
**8:37:28**
